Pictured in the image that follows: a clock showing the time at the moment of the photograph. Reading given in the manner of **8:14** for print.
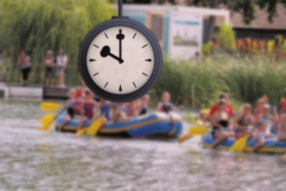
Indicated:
**10:00**
